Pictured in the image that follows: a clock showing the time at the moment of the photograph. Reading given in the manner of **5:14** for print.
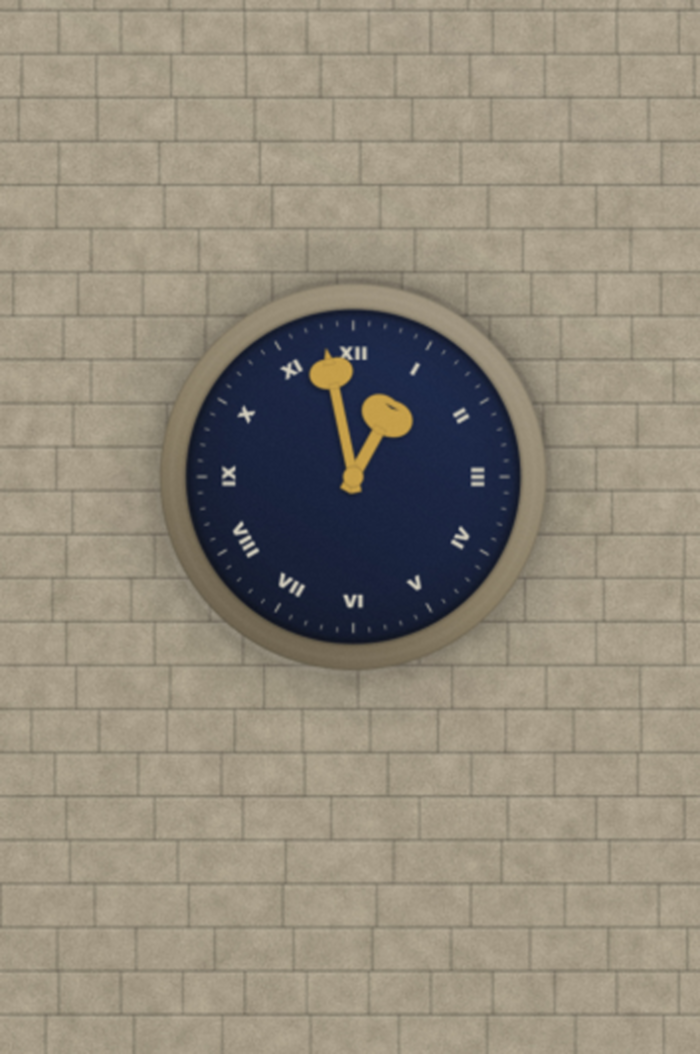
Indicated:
**12:58**
